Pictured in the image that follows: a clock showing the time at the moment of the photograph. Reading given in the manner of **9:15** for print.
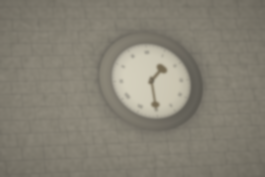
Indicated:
**1:30**
